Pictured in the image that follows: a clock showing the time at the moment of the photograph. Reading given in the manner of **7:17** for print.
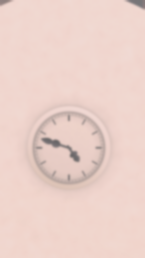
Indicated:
**4:48**
